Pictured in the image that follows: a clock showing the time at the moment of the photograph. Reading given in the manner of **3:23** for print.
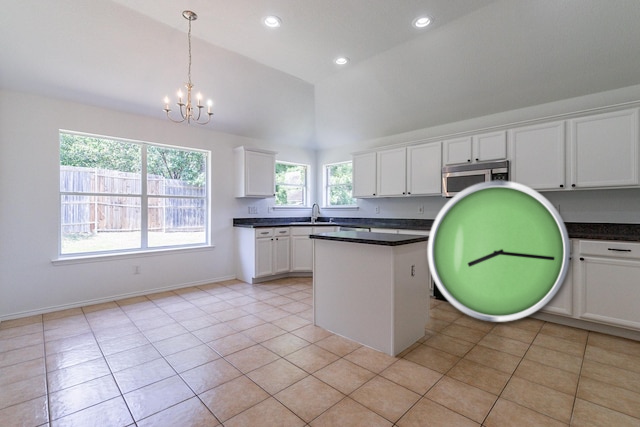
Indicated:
**8:16**
